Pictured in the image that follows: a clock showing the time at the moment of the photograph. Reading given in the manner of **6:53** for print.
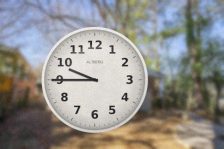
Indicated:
**9:45**
